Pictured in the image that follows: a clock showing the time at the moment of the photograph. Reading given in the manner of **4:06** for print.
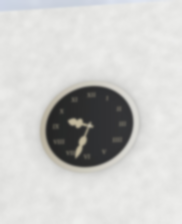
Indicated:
**9:33**
